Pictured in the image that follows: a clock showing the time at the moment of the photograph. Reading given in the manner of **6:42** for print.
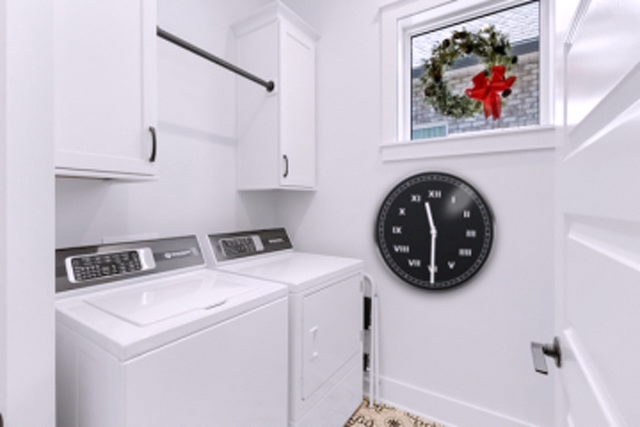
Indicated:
**11:30**
